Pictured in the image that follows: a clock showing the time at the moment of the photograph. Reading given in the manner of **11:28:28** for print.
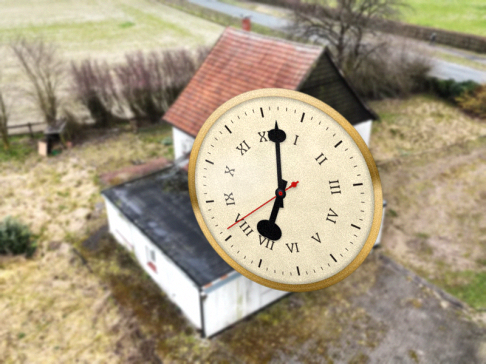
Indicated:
**7:01:41**
